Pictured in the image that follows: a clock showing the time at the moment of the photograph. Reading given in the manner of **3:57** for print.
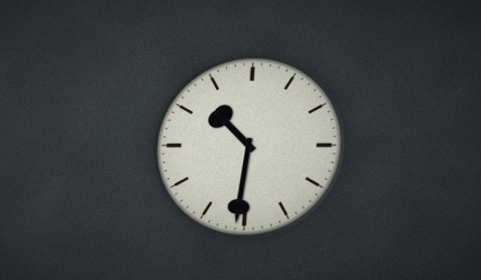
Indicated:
**10:31**
